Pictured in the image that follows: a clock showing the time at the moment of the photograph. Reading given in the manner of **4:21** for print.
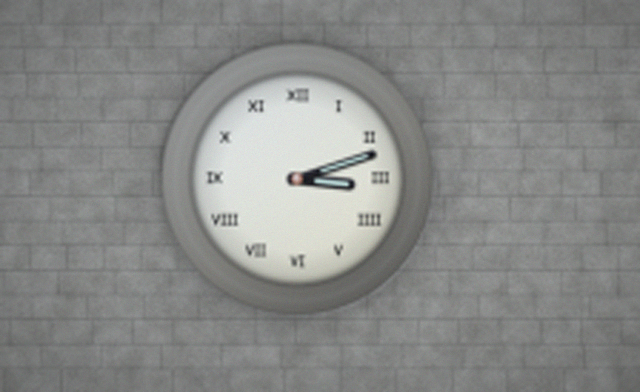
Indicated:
**3:12**
